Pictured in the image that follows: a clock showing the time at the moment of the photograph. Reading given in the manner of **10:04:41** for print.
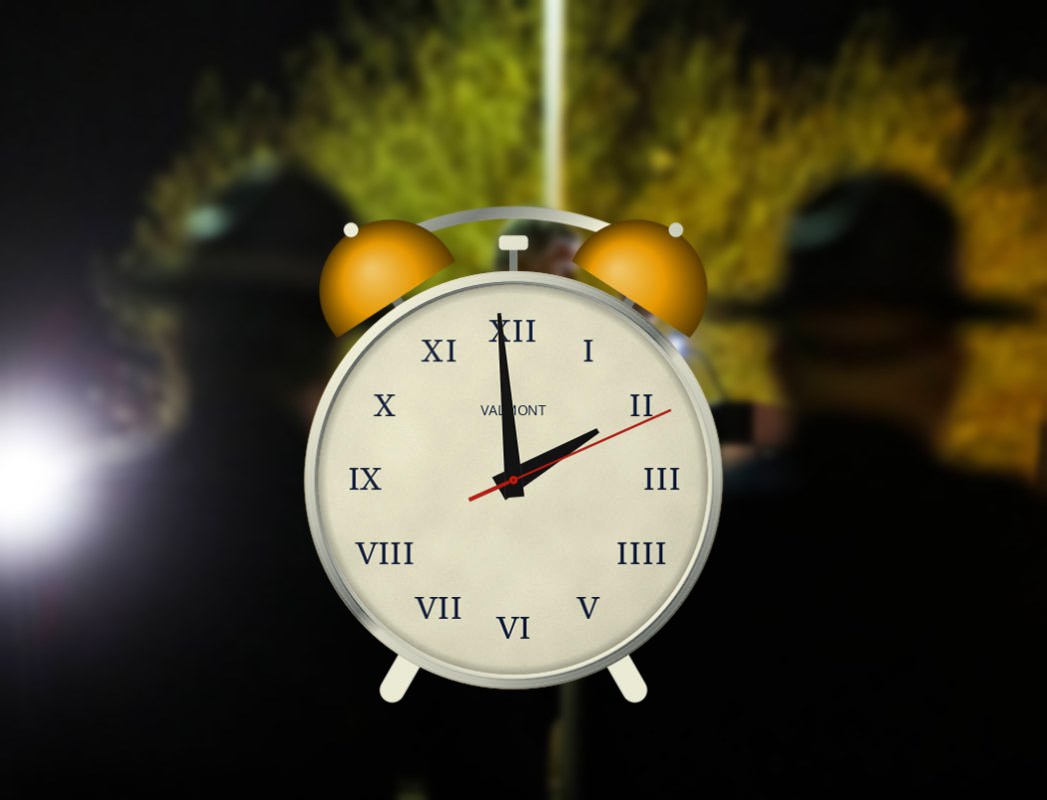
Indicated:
**1:59:11**
